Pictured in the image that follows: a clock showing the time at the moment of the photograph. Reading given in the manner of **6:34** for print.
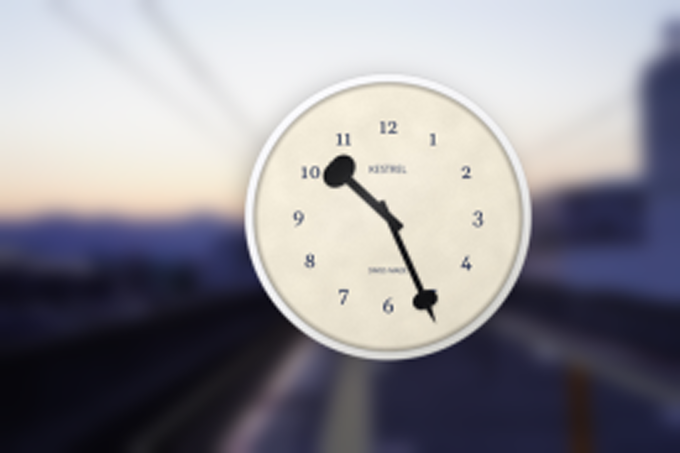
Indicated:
**10:26**
